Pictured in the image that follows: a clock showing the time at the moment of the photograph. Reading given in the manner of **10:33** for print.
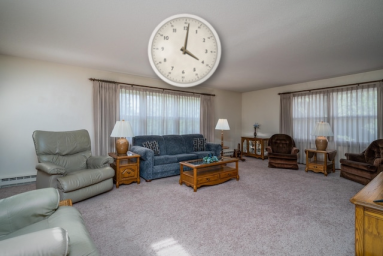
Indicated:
**4:01**
